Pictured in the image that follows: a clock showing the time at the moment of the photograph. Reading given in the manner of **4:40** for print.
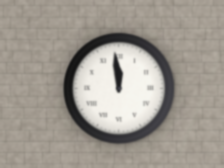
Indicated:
**11:59**
